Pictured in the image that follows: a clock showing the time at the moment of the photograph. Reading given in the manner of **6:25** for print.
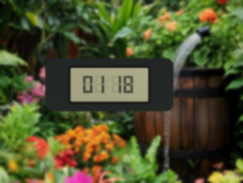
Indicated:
**1:18**
